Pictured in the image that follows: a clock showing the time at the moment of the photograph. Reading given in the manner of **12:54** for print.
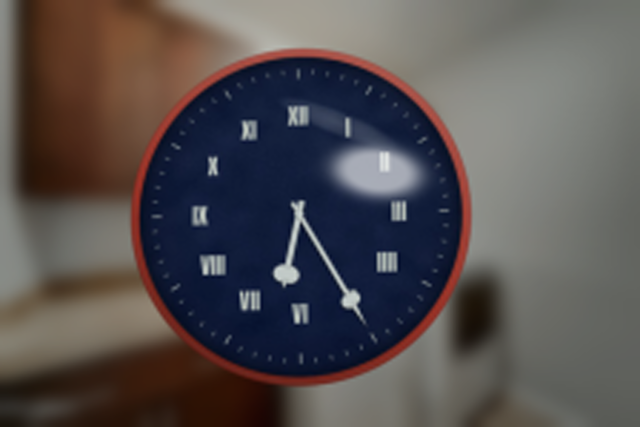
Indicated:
**6:25**
